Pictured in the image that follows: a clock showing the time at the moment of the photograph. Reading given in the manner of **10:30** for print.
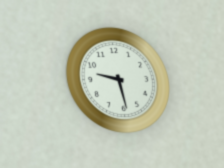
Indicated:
**9:29**
